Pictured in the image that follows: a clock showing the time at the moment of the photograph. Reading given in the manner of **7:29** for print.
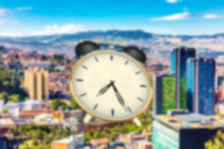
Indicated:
**7:26**
